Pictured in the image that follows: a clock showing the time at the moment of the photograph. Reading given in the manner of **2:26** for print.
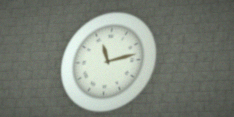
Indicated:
**11:13**
